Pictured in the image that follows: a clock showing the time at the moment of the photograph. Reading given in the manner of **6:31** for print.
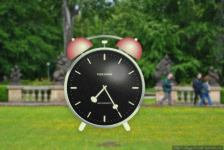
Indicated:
**7:25**
